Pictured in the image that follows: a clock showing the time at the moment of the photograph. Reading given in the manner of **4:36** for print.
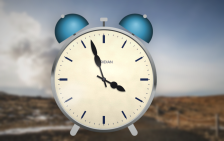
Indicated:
**3:57**
